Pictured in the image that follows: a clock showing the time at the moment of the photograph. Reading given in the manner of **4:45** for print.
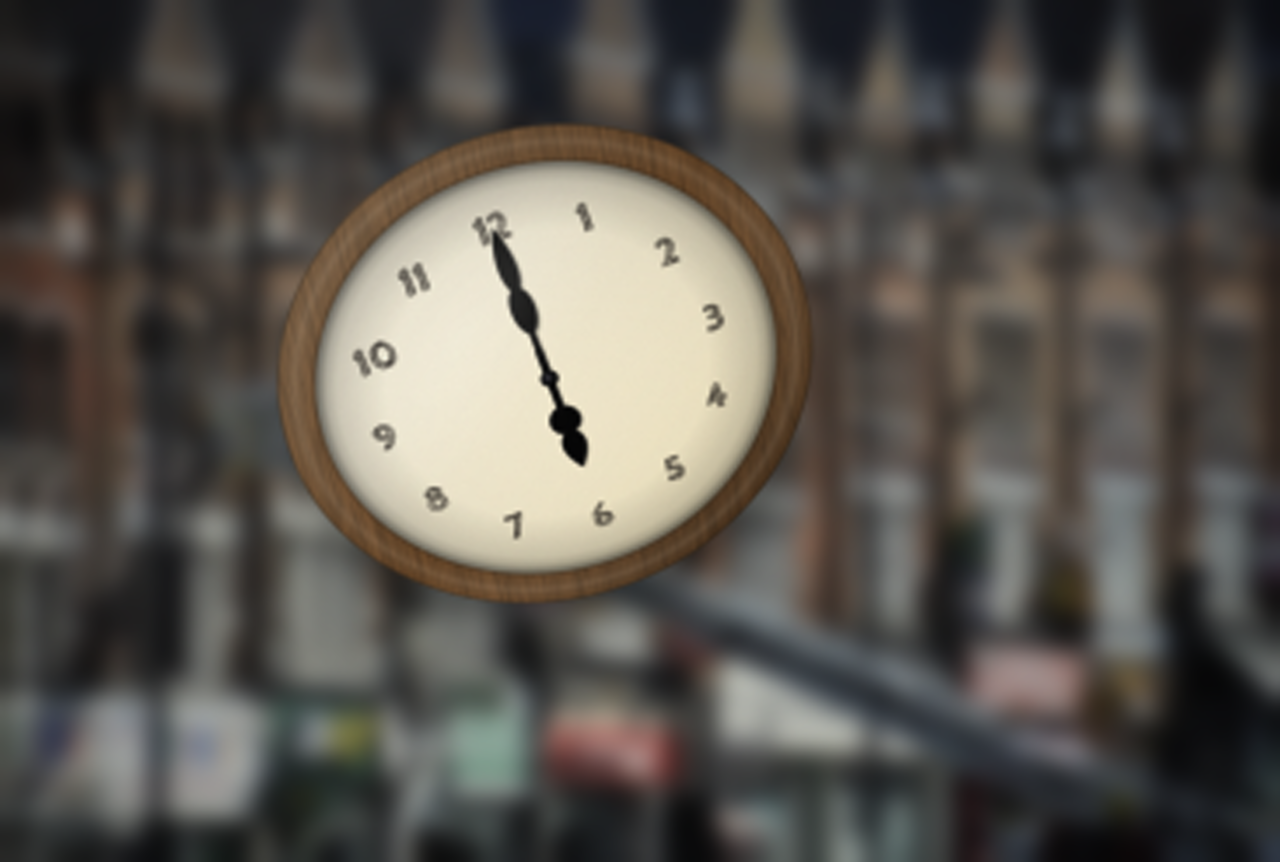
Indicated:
**6:00**
